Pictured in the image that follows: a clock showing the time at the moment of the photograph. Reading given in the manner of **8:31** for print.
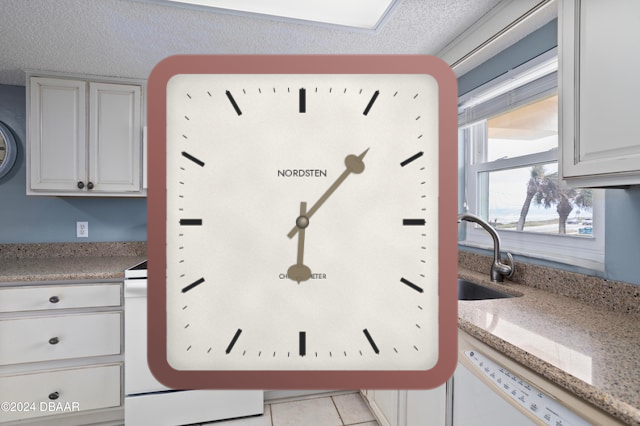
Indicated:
**6:07**
